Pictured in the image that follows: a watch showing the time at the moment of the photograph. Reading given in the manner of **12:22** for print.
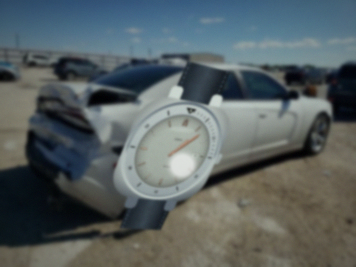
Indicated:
**1:07**
